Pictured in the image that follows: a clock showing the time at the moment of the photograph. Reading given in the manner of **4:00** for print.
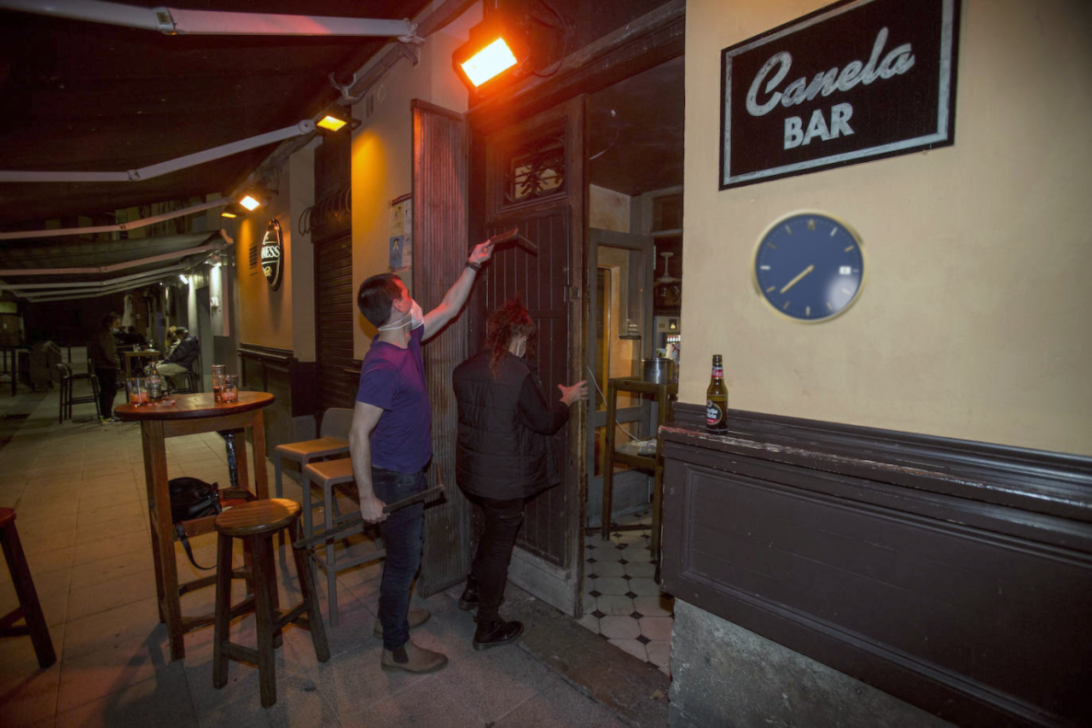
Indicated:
**7:38**
